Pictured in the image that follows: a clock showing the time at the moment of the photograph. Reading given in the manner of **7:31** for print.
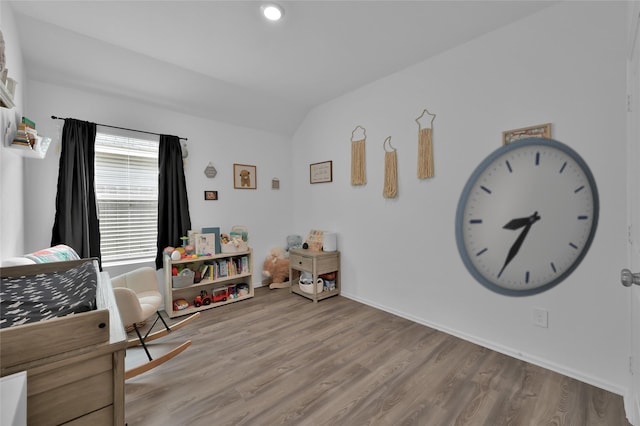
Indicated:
**8:35**
